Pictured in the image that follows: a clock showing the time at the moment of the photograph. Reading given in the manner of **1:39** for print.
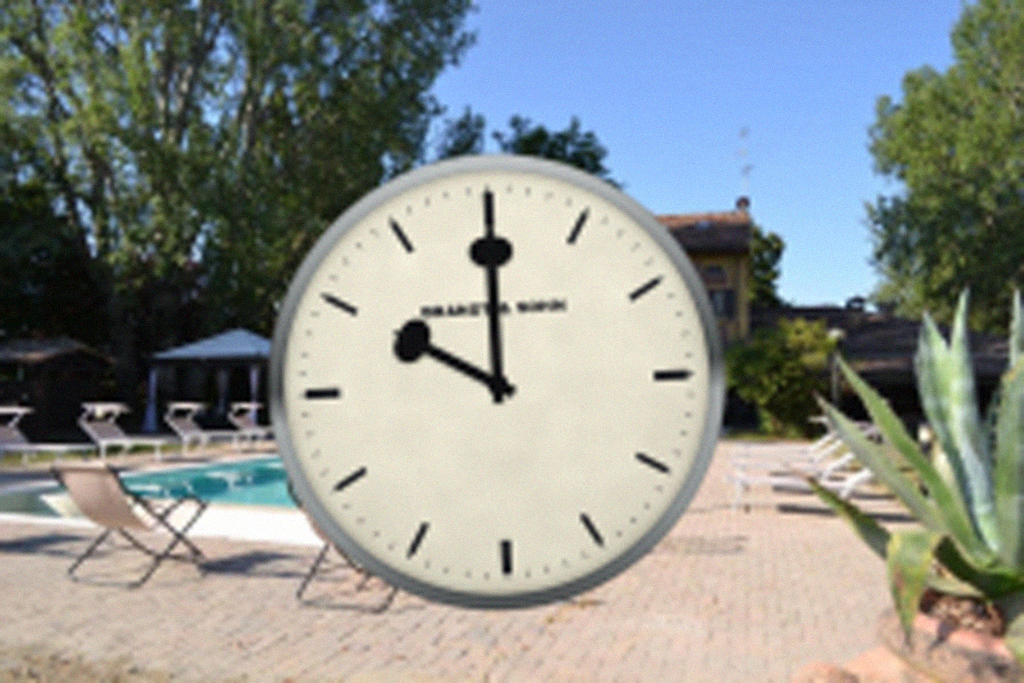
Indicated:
**10:00**
